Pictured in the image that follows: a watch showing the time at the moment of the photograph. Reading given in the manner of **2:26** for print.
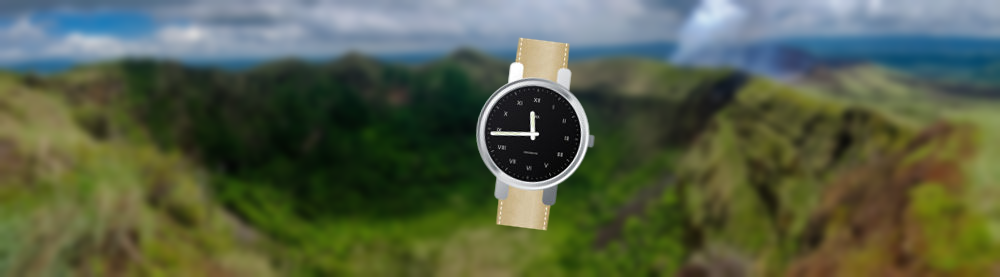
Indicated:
**11:44**
